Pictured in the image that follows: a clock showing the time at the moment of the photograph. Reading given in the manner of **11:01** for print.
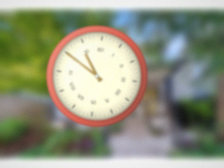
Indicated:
**10:50**
